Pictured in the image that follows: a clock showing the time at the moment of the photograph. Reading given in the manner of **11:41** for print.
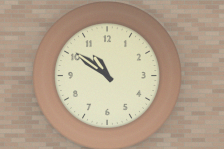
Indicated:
**10:51**
